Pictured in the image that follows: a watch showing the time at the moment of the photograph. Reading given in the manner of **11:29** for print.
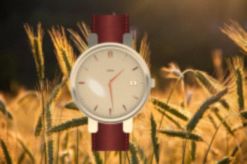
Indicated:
**1:29**
